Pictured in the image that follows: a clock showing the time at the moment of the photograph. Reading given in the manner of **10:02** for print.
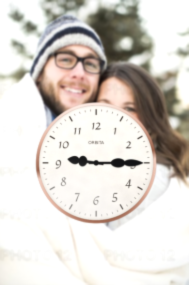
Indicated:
**9:15**
